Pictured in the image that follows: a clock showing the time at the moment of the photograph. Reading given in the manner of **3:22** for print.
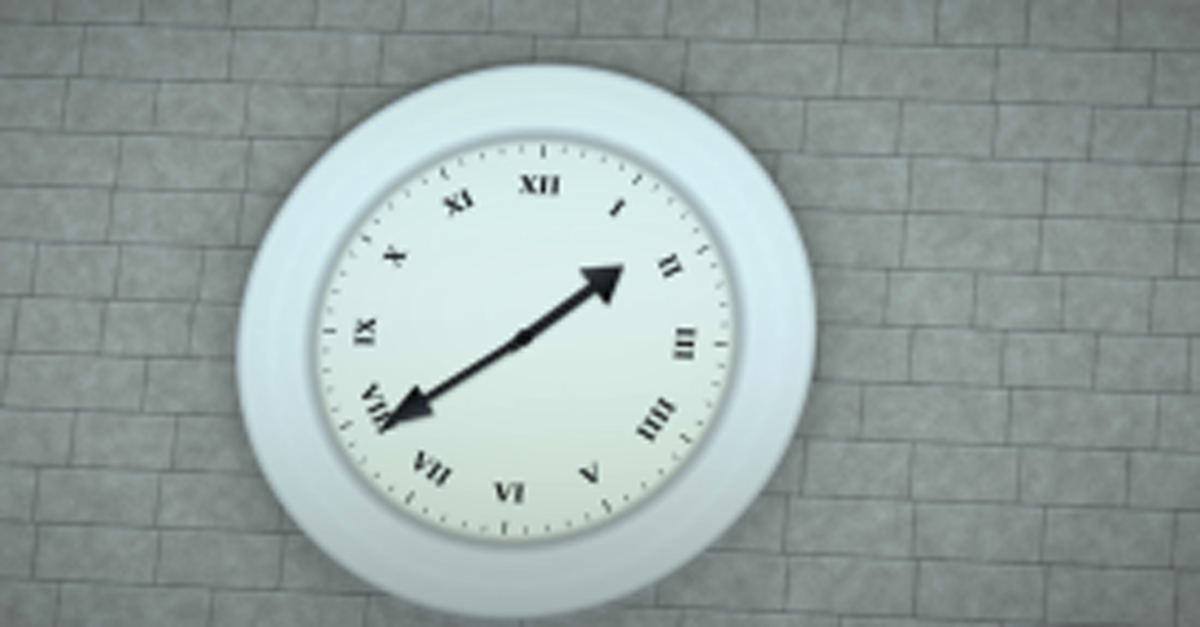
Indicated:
**1:39**
